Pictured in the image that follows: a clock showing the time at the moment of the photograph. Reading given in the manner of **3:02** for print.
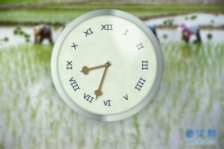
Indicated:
**8:33**
